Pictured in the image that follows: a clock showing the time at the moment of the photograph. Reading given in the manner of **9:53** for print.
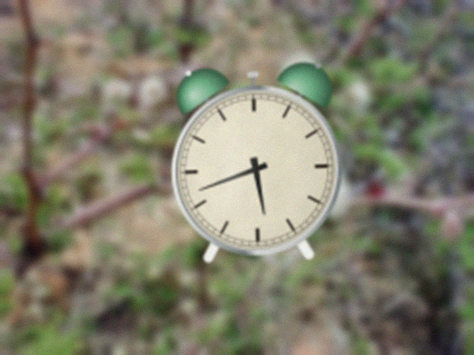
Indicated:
**5:42**
